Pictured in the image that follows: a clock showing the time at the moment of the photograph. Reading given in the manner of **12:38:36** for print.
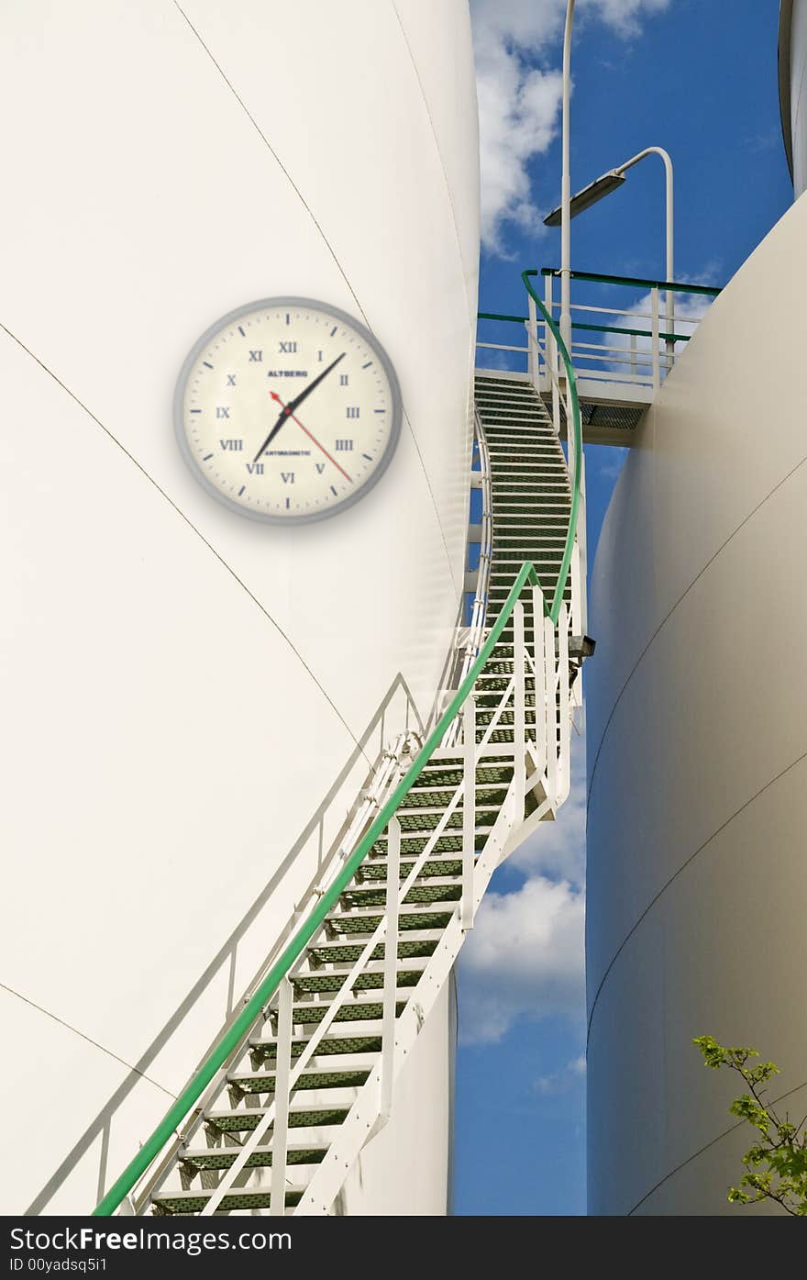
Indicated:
**7:07:23**
